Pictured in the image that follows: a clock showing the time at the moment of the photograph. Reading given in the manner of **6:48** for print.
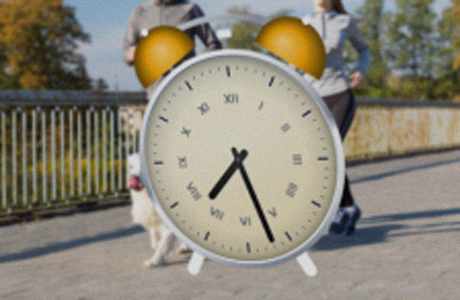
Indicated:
**7:27**
